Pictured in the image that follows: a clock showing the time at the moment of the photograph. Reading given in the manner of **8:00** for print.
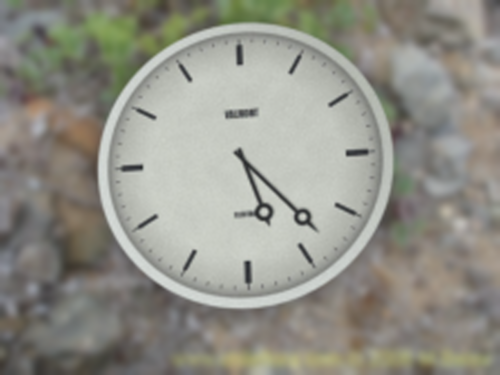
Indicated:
**5:23**
